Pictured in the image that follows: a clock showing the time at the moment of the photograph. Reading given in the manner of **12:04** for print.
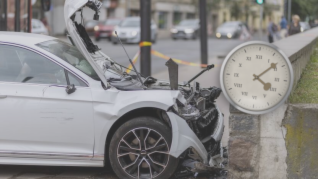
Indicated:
**4:08**
